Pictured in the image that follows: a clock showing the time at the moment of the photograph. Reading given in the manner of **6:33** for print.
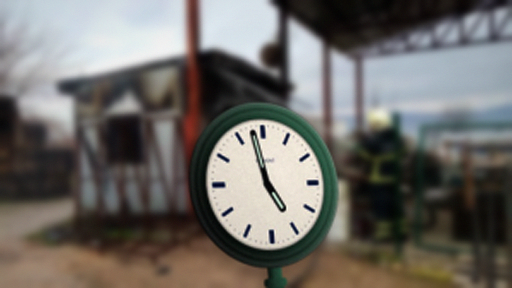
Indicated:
**4:58**
